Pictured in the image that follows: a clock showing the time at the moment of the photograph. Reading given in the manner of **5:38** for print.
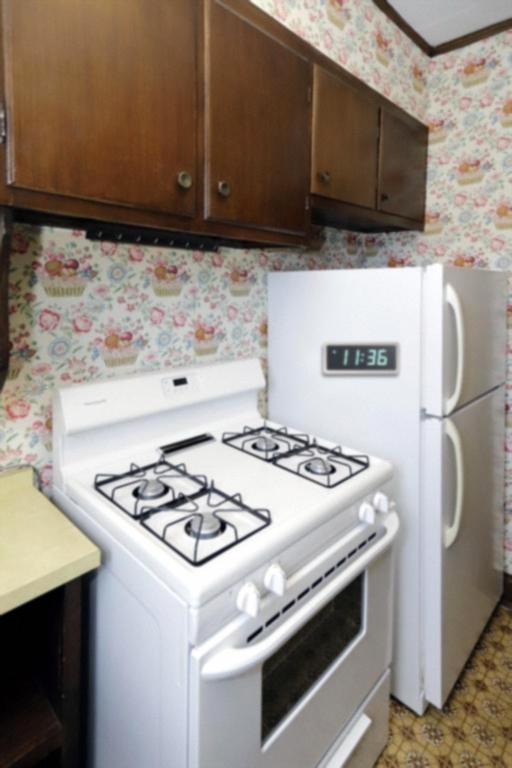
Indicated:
**11:36**
